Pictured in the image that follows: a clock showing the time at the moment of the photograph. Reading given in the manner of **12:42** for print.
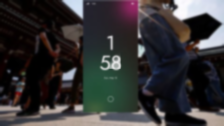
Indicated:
**1:58**
